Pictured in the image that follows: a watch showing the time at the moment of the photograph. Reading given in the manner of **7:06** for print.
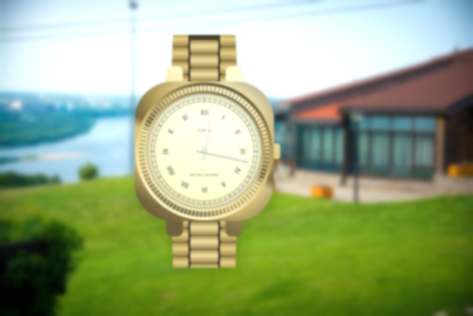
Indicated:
**12:17**
